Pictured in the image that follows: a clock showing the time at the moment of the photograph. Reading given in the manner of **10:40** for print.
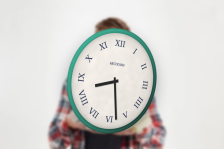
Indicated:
**8:28**
